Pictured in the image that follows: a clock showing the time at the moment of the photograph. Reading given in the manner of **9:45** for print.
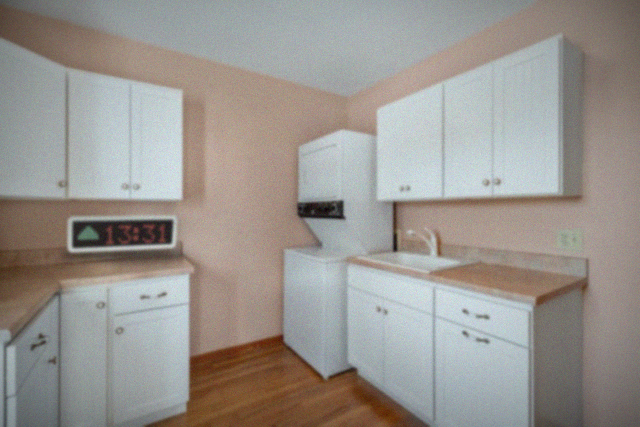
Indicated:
**13:31**
